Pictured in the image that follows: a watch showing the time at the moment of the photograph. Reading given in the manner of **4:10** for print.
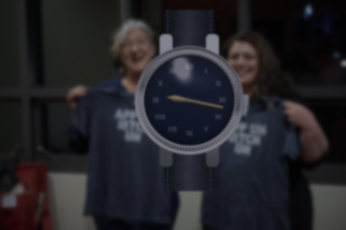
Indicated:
**9:17**
